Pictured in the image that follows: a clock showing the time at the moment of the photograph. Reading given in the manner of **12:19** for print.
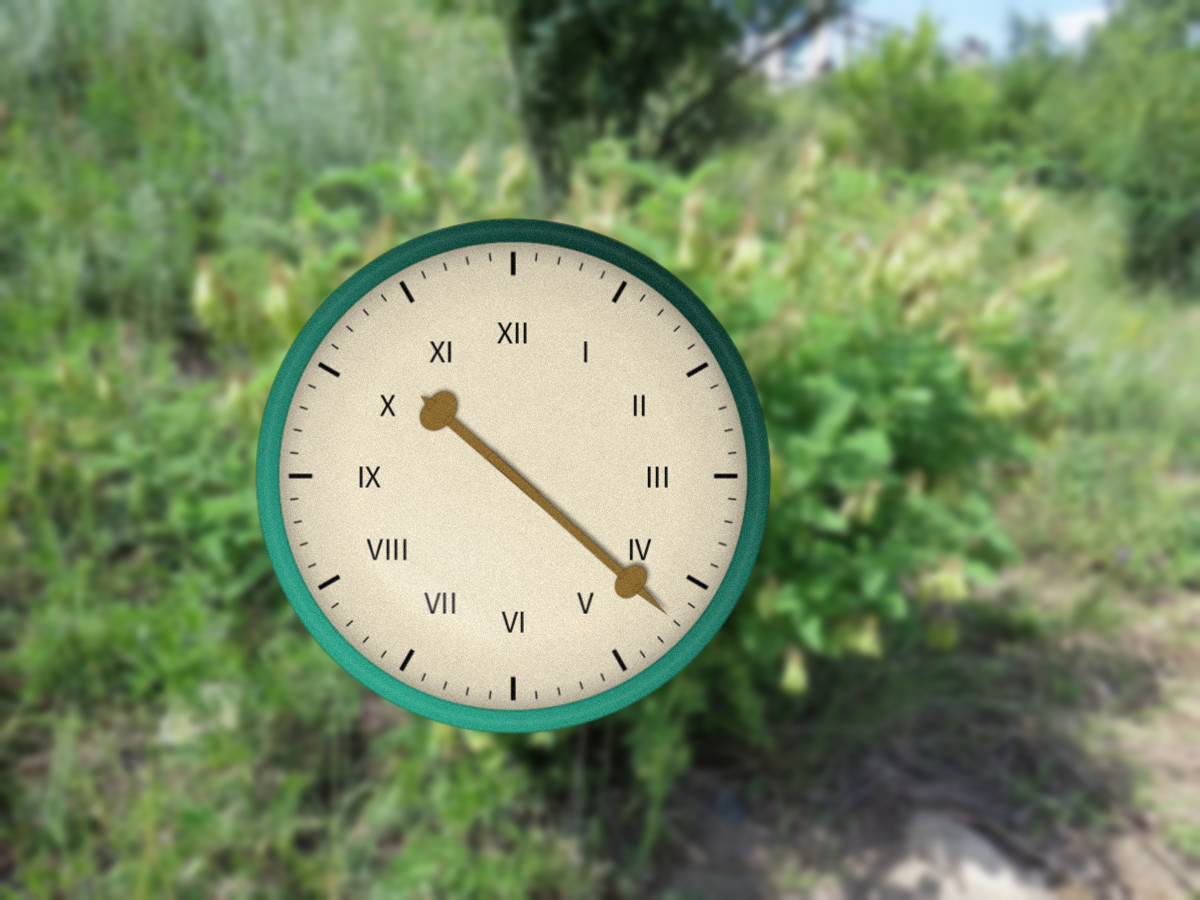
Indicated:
**10:22**
